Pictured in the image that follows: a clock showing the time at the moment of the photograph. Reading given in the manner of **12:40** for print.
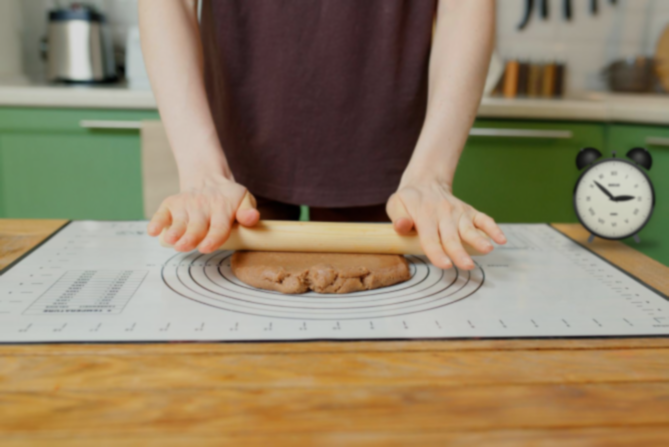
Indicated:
**2:52**
